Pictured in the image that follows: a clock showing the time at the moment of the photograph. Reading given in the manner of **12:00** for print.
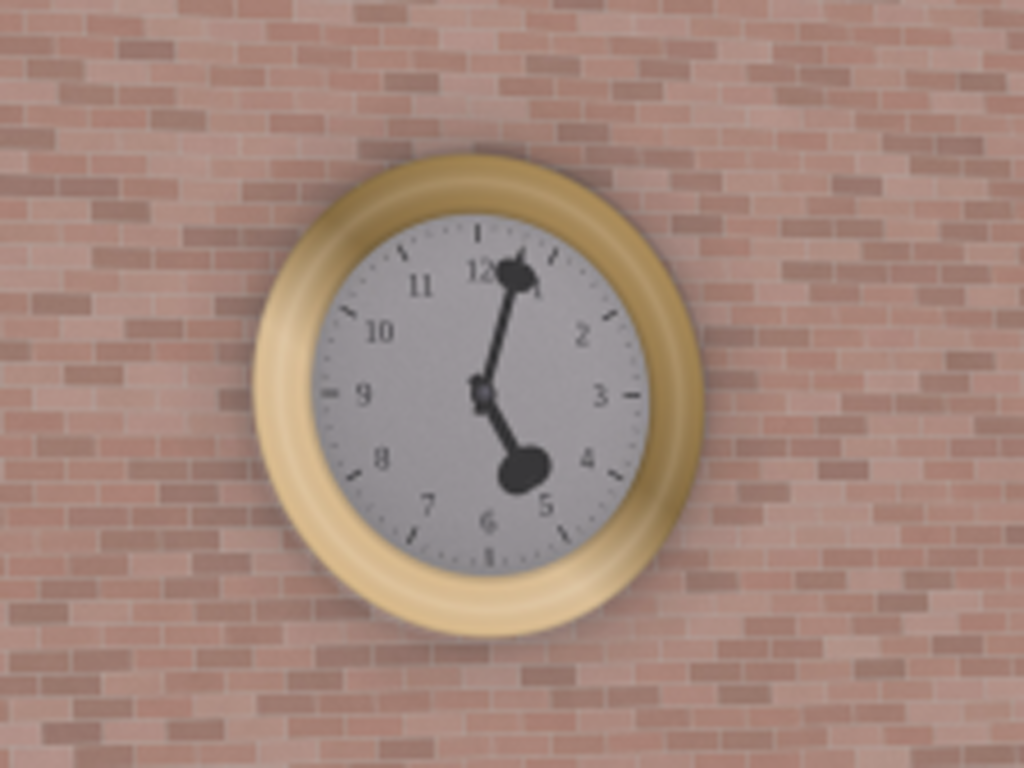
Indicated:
**5:03**
